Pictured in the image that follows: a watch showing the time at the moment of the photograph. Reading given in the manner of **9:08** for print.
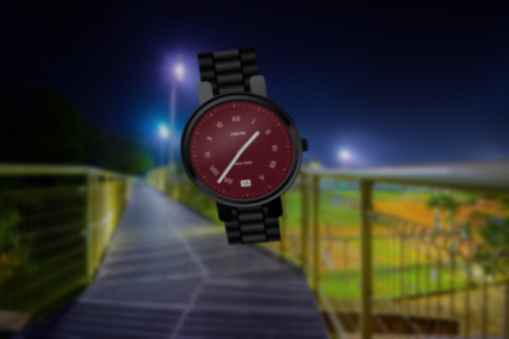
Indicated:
**1:37**
